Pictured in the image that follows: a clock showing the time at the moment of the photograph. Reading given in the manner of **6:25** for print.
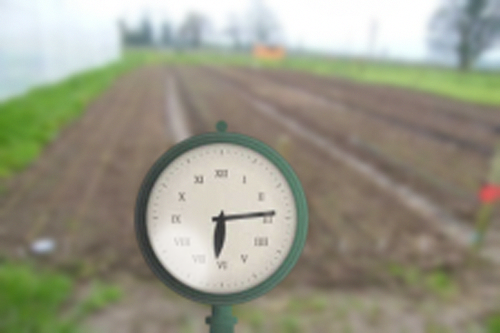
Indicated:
**6:14**
